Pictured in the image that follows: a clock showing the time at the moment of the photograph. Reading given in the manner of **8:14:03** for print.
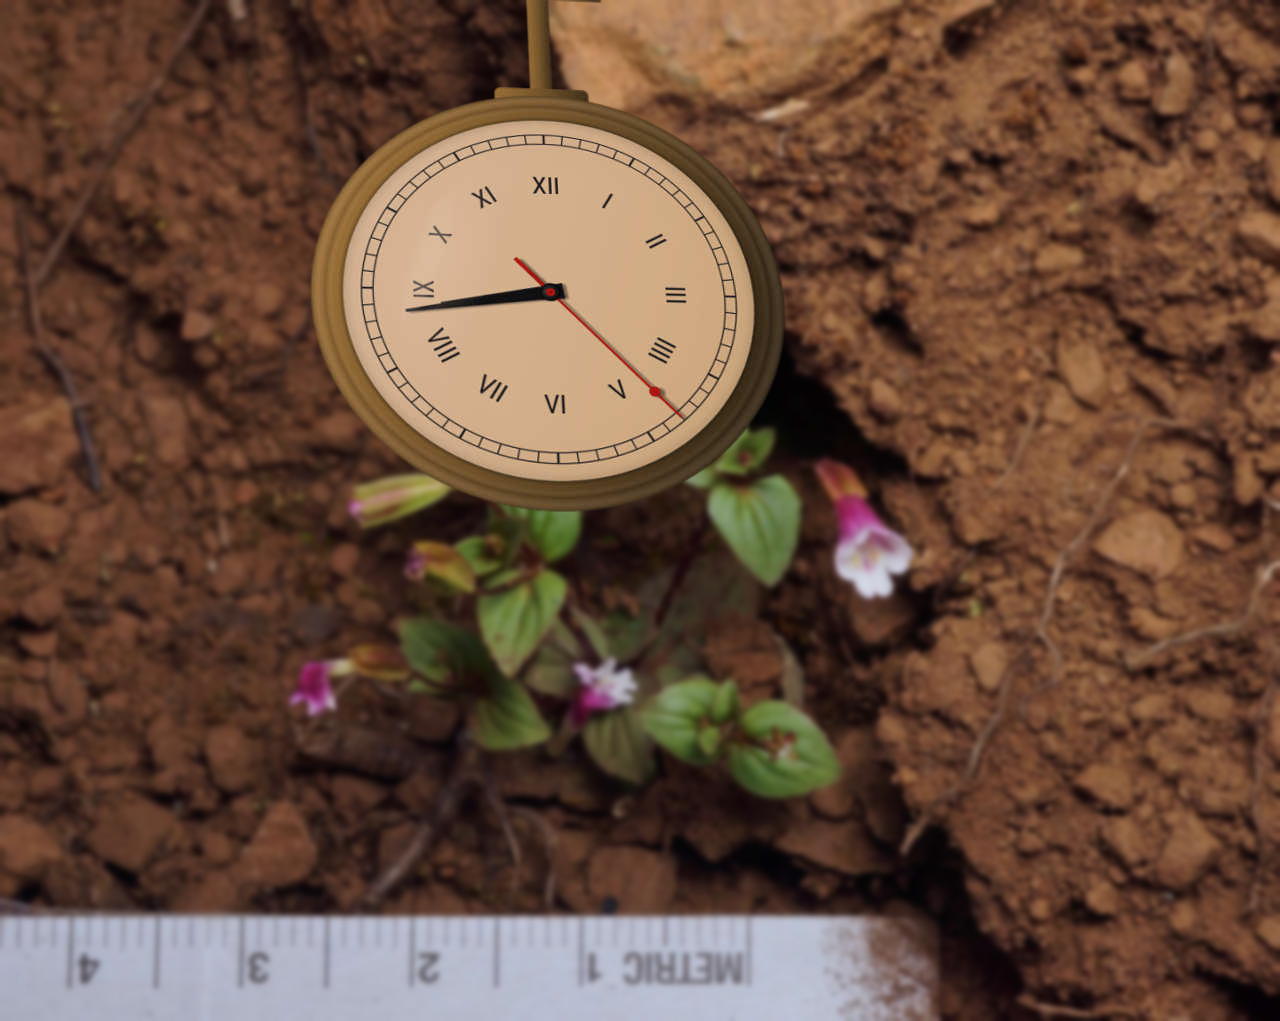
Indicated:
**8:43:23**
